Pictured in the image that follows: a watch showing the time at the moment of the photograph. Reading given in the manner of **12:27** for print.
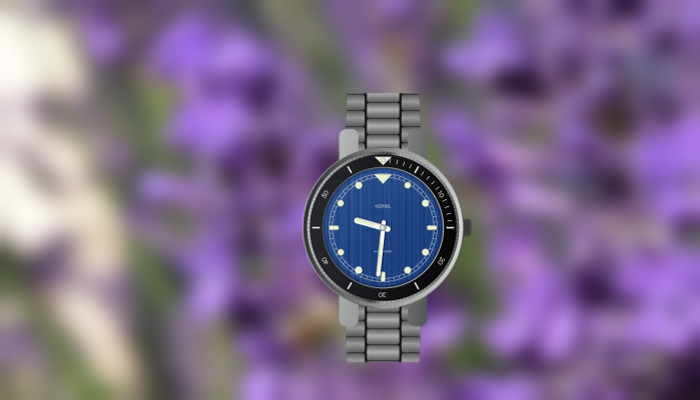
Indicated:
**9:31**
